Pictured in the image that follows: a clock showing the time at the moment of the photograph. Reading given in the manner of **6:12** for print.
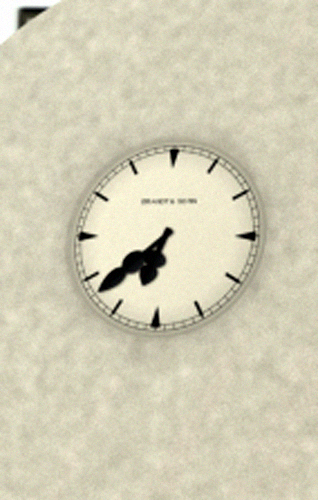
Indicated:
**6:38**
